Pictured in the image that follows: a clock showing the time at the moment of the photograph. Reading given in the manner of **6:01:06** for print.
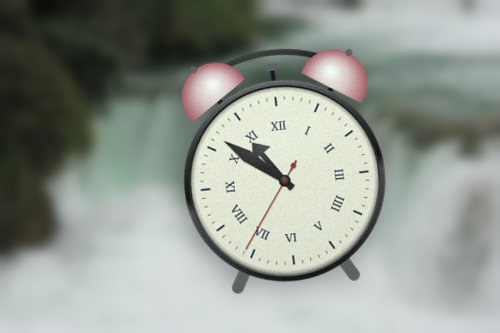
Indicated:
**10:51:36**
